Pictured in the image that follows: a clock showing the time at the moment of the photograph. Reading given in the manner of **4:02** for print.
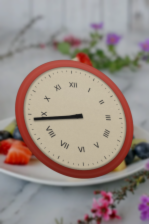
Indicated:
**8:44**
